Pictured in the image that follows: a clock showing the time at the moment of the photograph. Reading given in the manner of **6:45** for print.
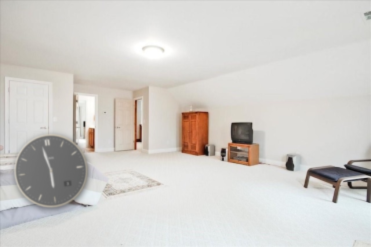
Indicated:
**5:58**
